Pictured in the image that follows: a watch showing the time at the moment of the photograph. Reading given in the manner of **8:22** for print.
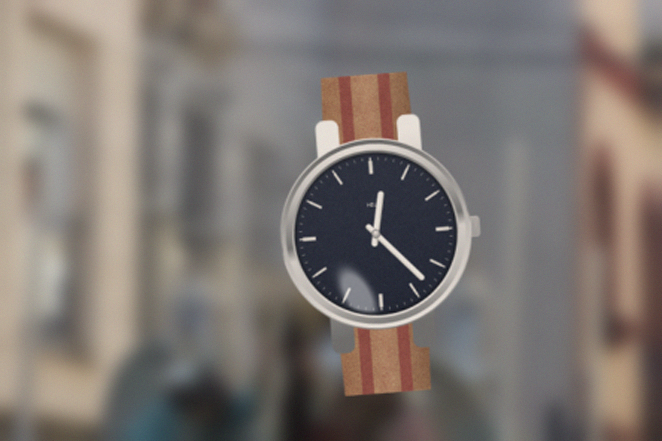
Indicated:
**12:23**
